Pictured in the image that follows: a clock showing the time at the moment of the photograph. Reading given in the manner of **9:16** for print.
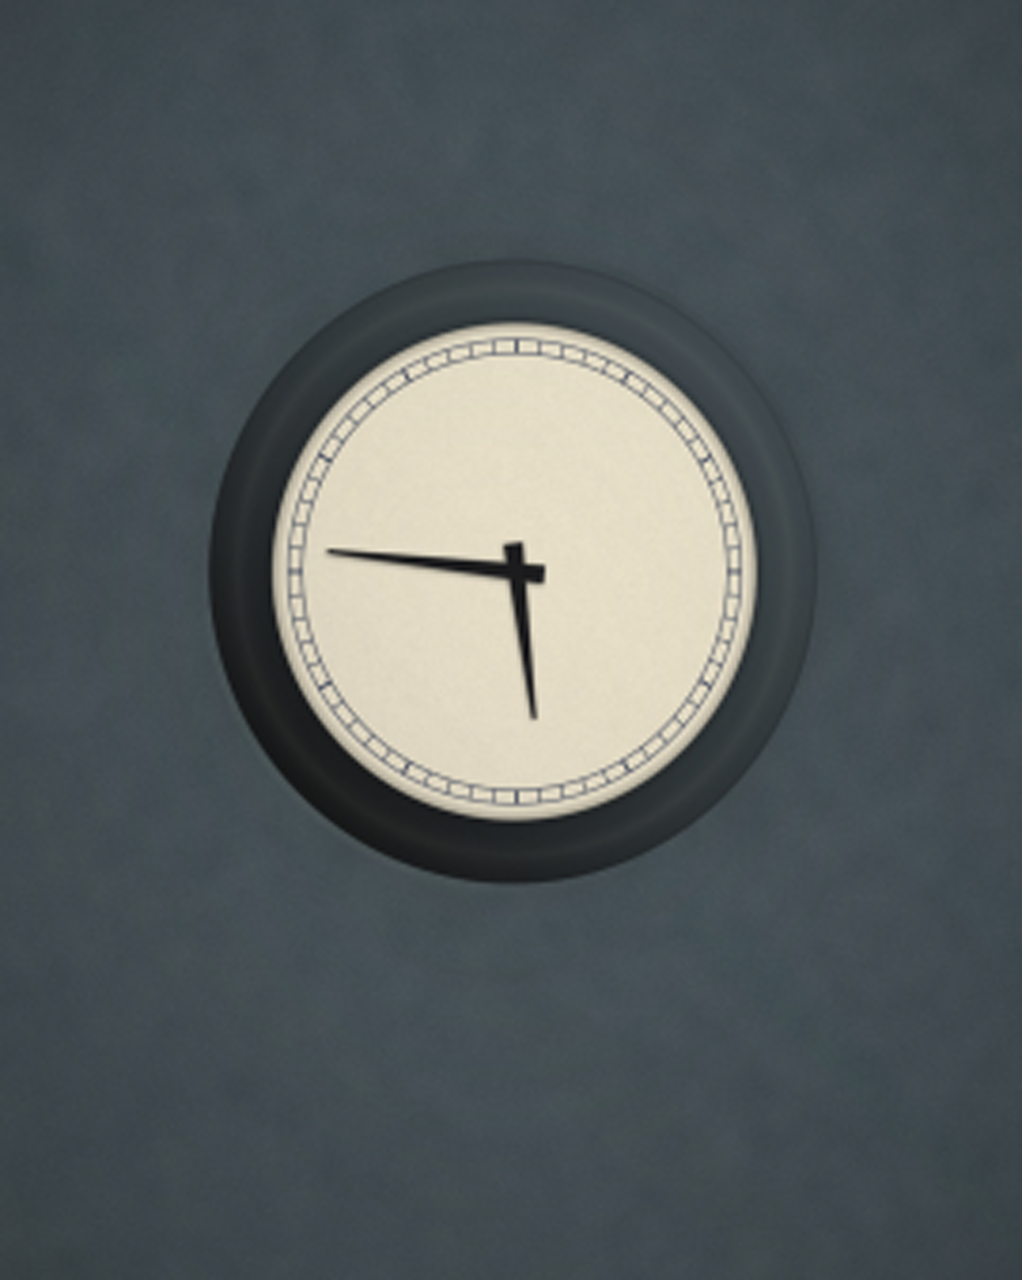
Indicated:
**5:46**
